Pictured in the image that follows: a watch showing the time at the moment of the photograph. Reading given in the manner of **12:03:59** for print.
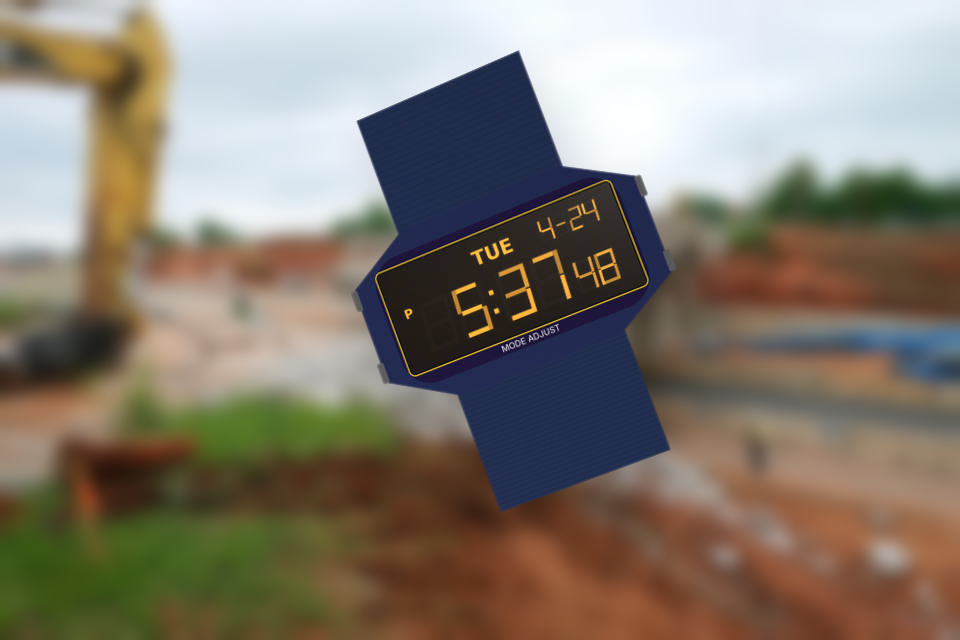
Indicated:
**5:37:48**
